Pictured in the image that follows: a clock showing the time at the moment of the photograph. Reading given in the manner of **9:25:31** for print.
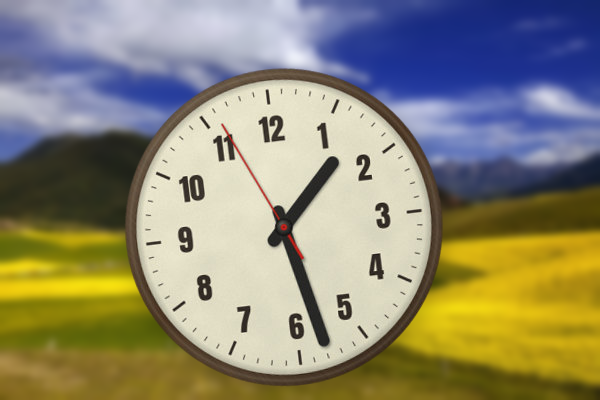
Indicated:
**1:27:56**
